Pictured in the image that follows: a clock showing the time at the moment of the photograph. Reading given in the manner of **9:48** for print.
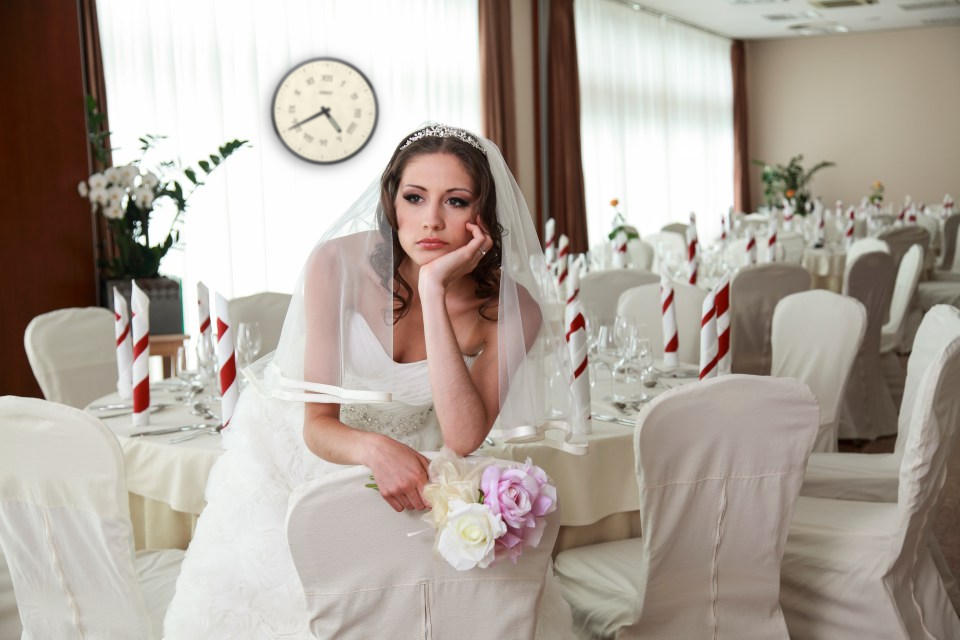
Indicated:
**4:40**
